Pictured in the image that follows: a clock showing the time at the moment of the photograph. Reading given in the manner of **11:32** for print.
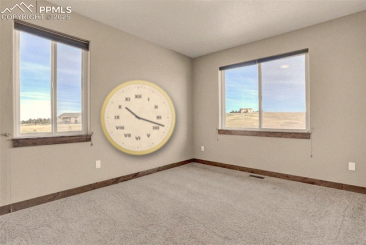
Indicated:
**10:18**
